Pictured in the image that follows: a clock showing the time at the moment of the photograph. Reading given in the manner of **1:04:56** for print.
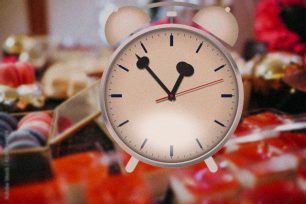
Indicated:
**12:53:12**
